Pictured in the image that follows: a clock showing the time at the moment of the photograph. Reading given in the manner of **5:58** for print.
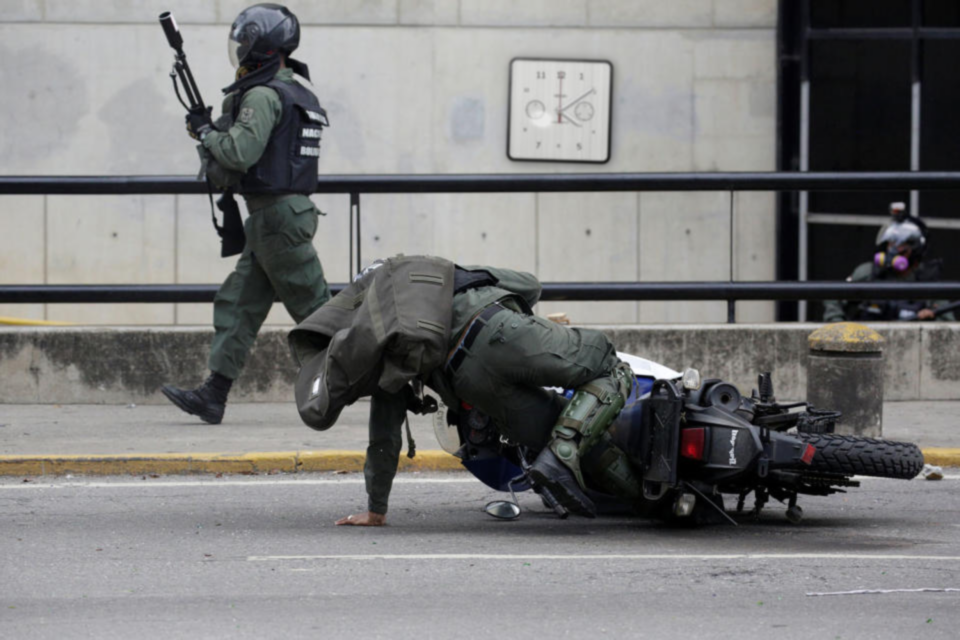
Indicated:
**4:09**
